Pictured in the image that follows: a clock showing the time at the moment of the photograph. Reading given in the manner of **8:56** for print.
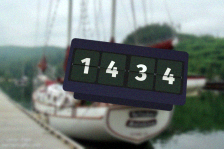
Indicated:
**14:34**
